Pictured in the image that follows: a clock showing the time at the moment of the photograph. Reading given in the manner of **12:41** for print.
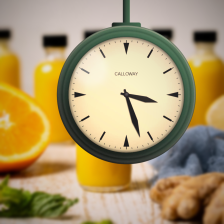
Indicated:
**3:27**
